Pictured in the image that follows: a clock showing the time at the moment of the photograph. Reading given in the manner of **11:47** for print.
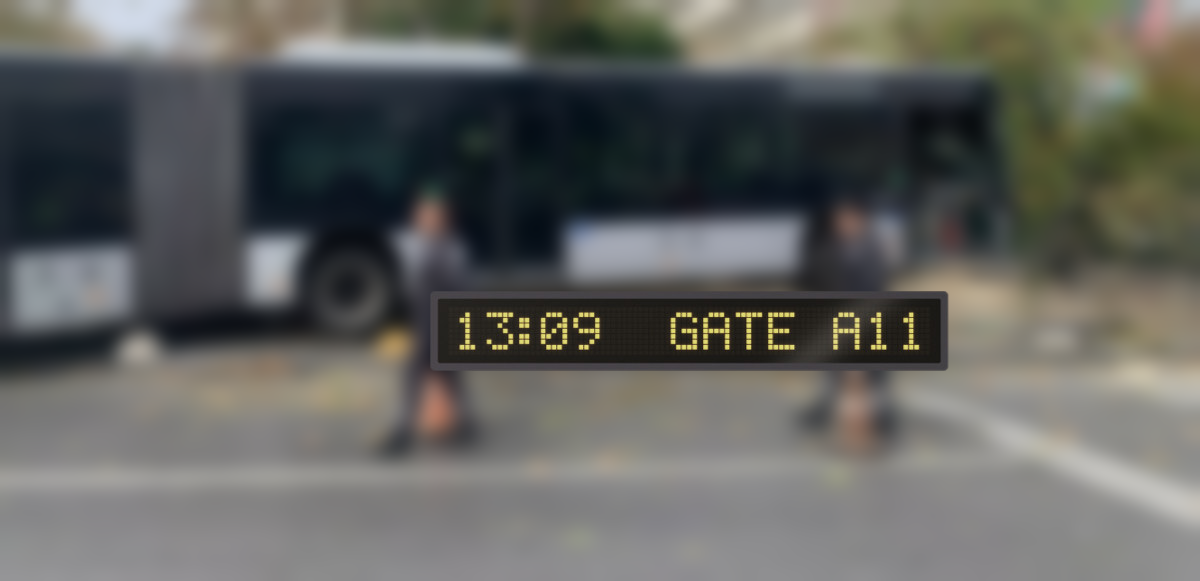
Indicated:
**13:09**
